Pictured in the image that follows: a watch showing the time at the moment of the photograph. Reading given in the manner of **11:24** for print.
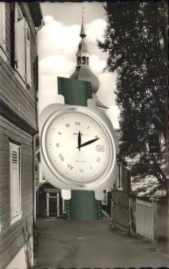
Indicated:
**12:11**
